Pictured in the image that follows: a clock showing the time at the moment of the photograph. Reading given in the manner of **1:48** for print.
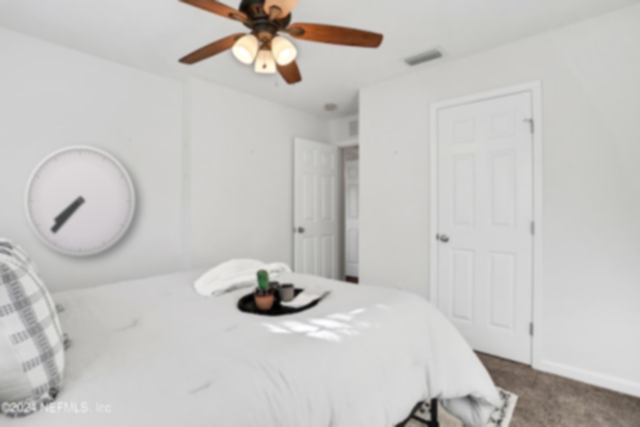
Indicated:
**7:37**
